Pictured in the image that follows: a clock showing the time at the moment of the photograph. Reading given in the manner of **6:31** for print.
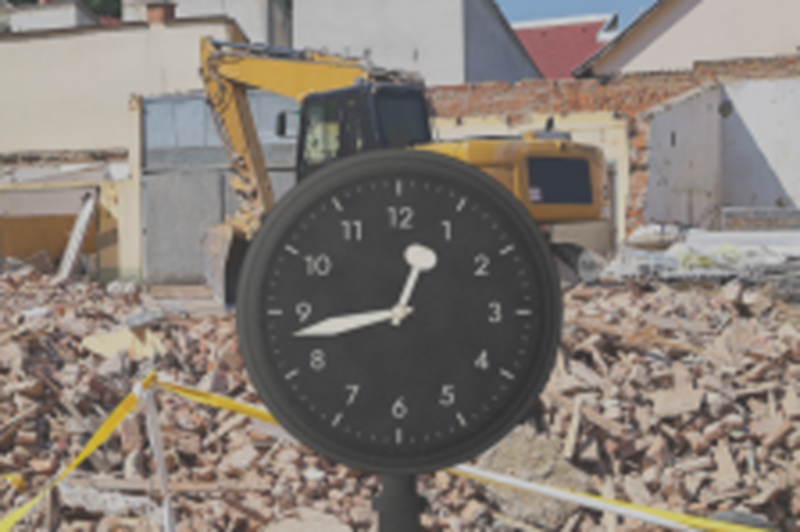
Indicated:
**12:43**
